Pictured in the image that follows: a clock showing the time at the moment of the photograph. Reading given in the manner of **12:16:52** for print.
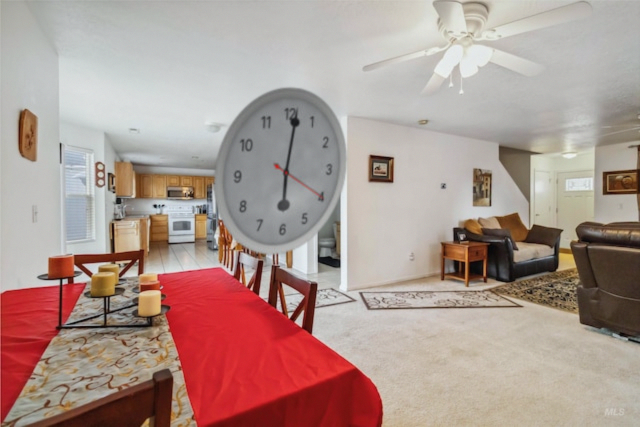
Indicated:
**6:01:20**
